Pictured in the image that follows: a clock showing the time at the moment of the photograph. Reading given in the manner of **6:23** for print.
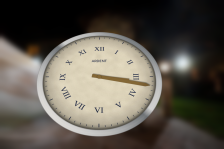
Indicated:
**3:17**
